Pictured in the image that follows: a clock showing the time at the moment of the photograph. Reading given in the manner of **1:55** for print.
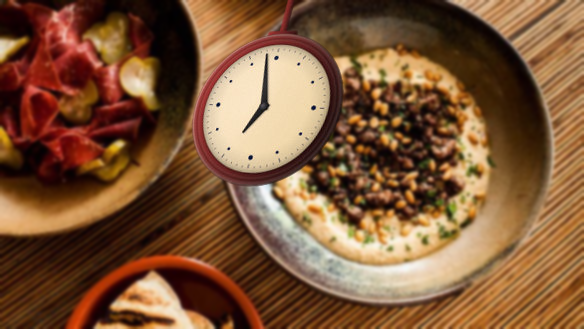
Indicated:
**6:58**
